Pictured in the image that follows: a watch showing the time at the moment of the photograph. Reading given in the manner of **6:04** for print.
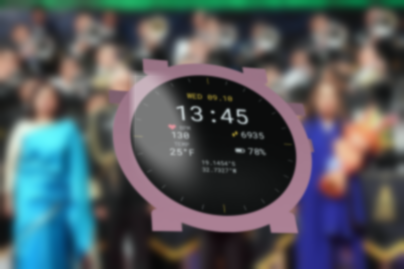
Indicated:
**13:45**
